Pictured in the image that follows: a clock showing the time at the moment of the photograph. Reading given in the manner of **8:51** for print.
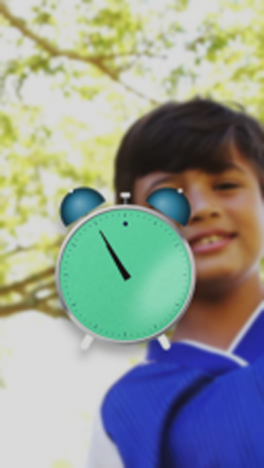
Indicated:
**10:55**
